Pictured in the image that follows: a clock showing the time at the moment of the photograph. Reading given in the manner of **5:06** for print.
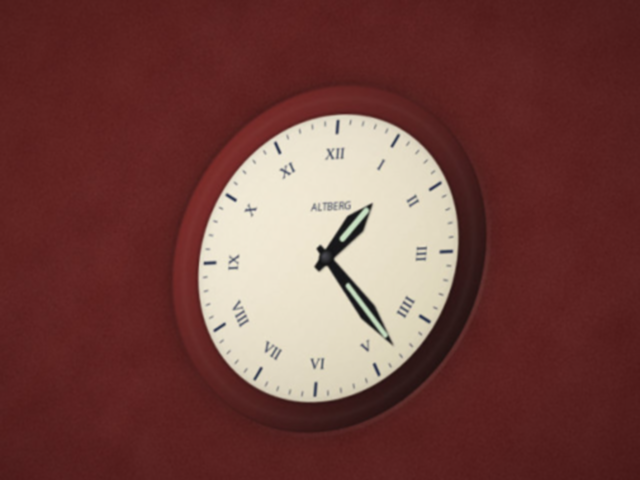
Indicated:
**1:23**
